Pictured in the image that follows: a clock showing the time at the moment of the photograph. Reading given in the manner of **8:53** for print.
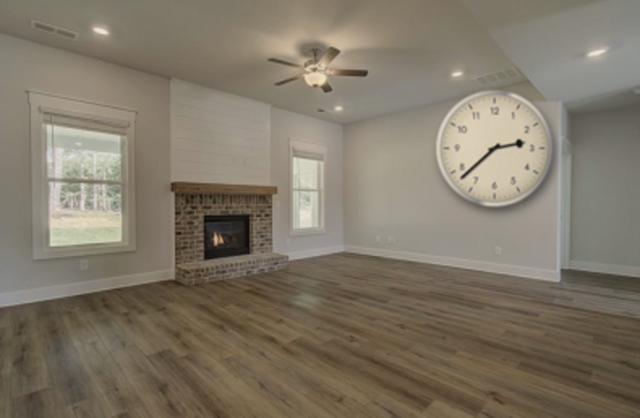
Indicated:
**2:38**
